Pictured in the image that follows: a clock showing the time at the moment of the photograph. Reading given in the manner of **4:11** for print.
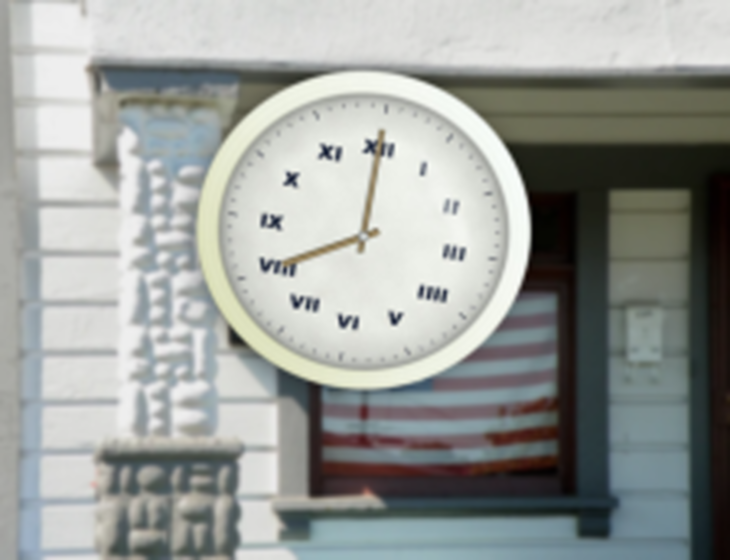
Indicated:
**8:00**
